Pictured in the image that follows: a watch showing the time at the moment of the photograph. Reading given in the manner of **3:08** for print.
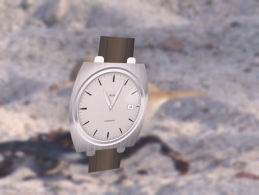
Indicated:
**11:04**
